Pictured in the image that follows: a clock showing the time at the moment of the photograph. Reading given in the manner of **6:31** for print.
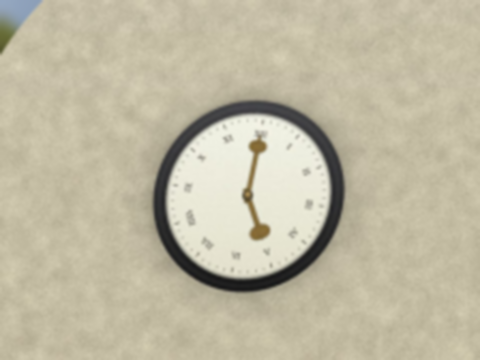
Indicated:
**5:00**
